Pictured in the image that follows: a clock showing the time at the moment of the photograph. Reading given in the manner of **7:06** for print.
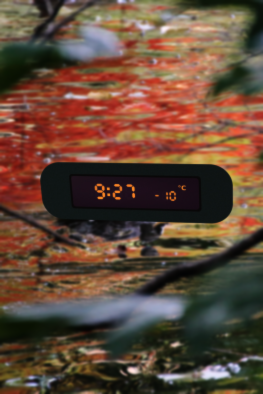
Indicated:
**9:27**
